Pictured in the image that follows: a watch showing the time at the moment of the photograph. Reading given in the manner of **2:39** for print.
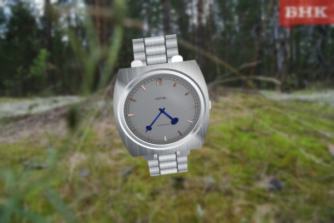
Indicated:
**4:37**
